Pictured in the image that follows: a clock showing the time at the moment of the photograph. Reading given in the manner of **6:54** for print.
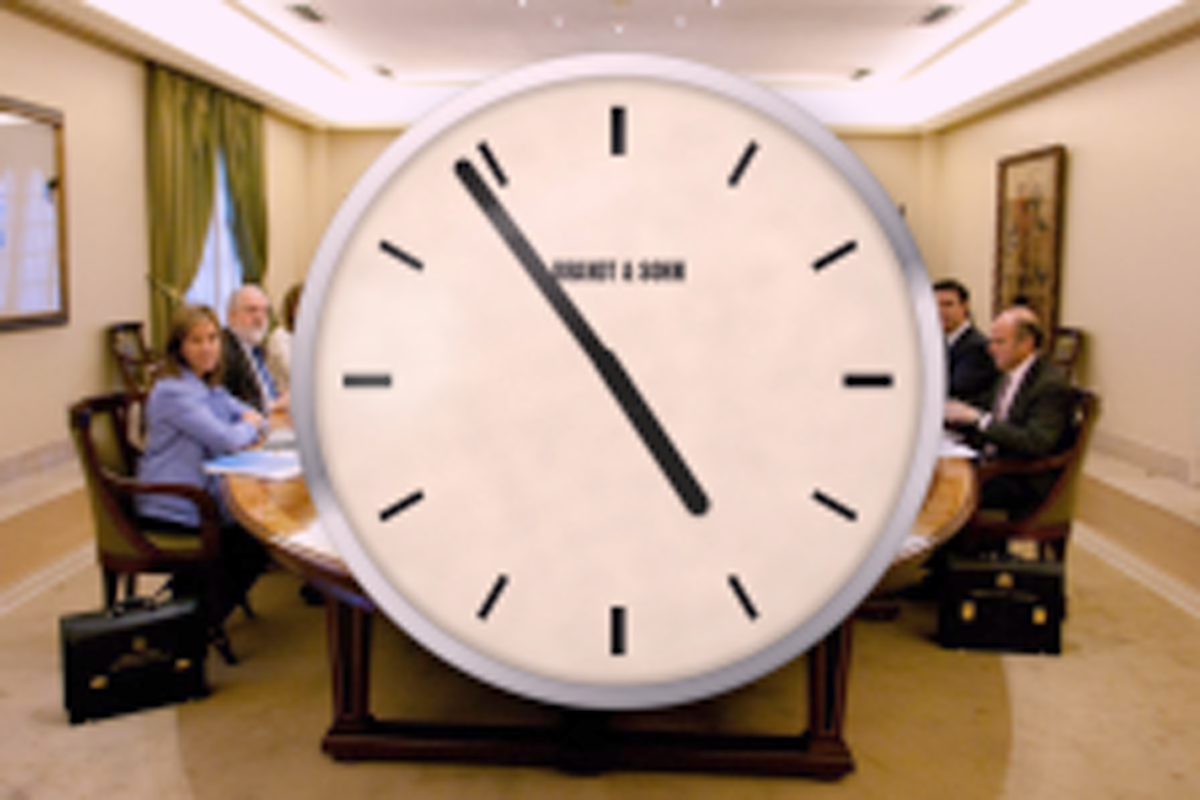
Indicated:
**4:54**
